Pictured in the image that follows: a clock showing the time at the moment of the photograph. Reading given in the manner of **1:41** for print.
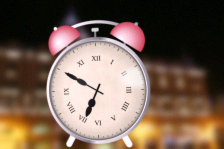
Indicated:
**6:50**
